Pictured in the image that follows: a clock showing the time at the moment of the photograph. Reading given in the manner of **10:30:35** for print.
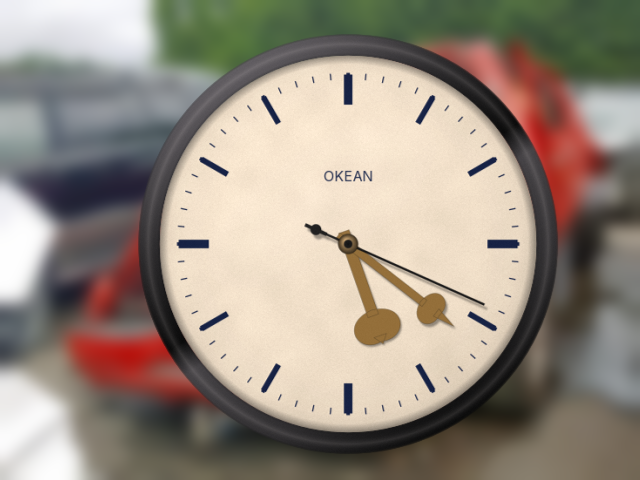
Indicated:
**5:21:19**
